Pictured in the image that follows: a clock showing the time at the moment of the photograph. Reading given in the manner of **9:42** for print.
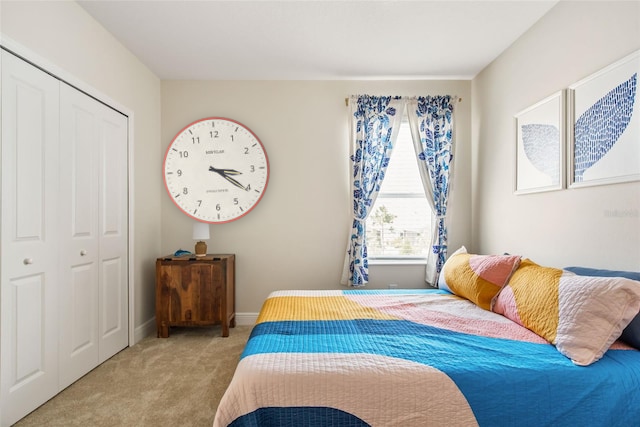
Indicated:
**3:21**
